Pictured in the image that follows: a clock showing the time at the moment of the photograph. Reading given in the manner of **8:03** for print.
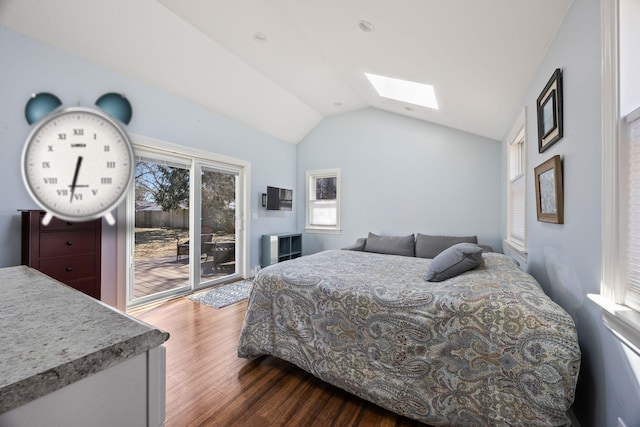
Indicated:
**6:32**
